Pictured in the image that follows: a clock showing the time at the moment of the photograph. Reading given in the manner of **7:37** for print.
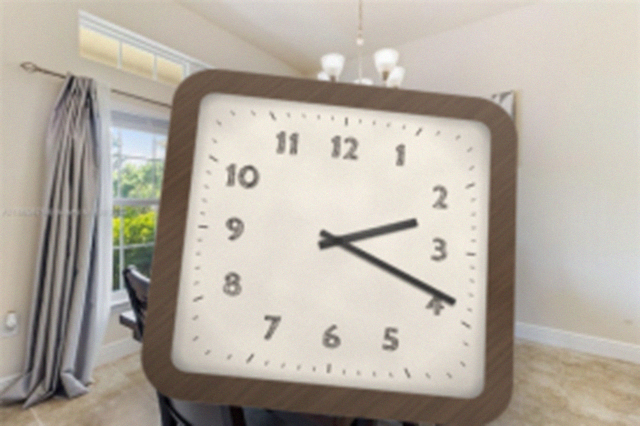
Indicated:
**2:19**
